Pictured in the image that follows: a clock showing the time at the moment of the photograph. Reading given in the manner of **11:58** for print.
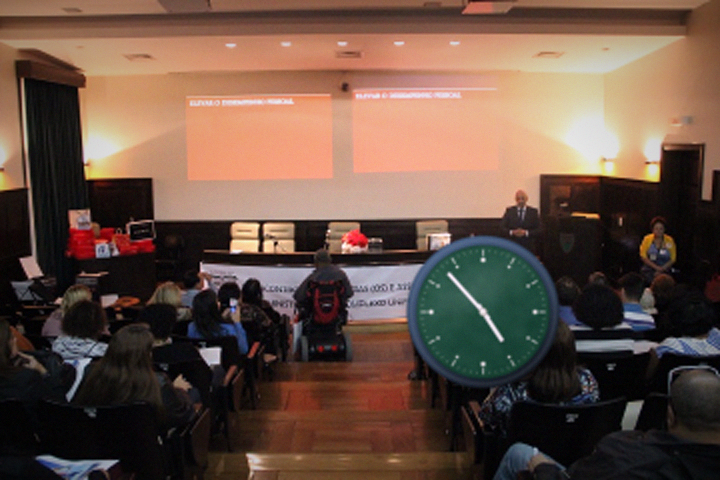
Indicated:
**4:53**
